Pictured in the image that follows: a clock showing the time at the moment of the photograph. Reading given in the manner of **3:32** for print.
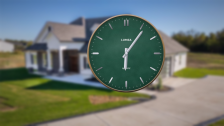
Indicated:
**6:06**
